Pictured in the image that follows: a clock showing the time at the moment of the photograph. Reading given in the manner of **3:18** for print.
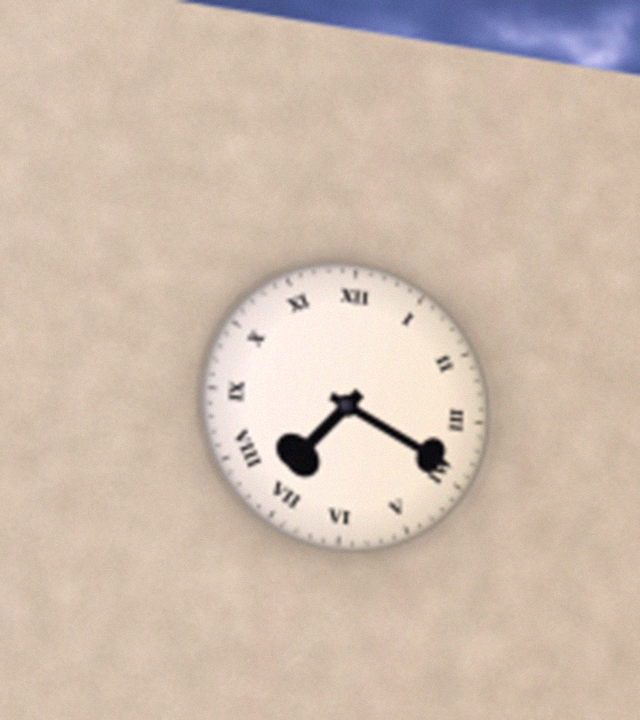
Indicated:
**7:19**
